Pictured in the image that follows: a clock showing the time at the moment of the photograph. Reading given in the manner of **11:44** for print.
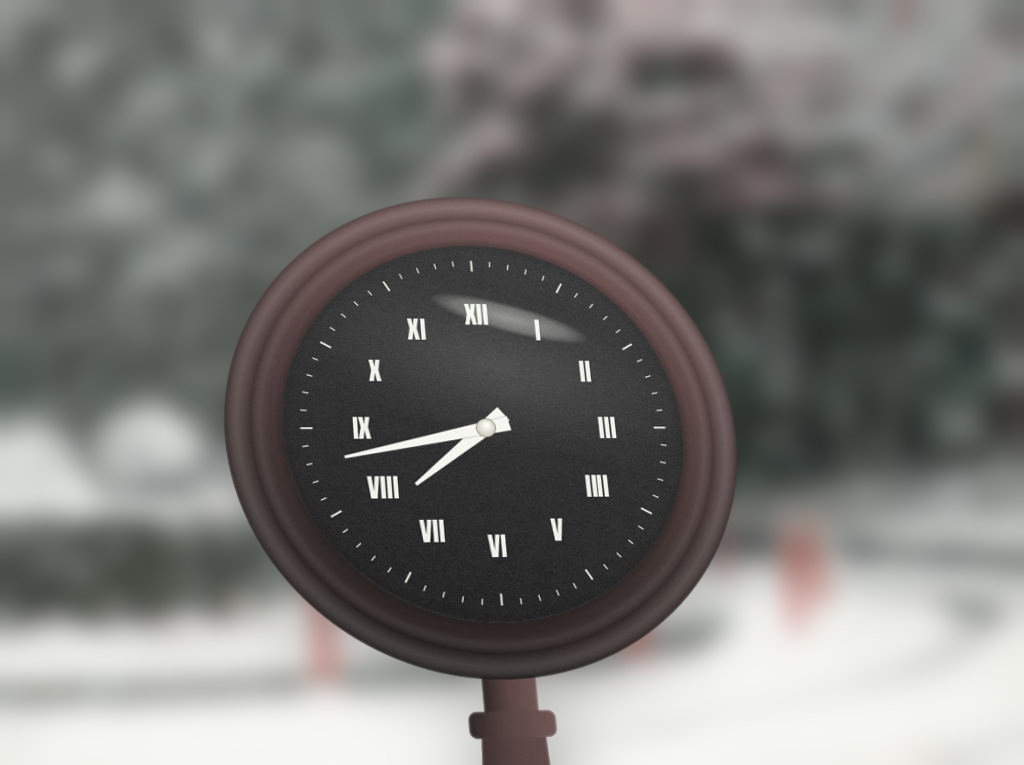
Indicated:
**7:43**
